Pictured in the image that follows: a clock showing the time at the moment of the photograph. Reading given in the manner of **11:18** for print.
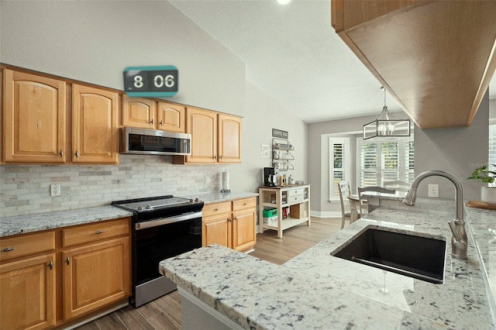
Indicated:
**8:06**
